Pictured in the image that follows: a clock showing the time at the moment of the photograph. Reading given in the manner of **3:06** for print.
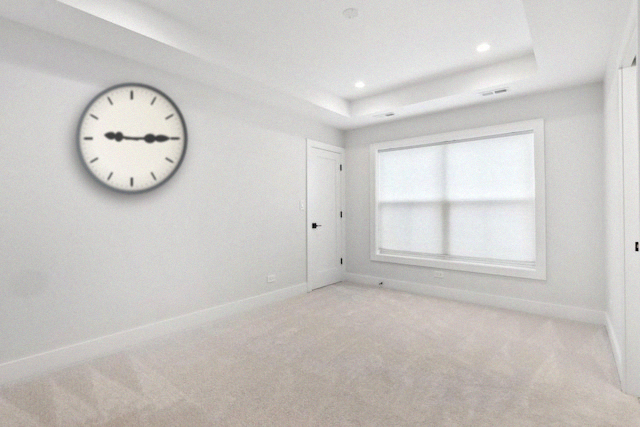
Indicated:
**9:15**
